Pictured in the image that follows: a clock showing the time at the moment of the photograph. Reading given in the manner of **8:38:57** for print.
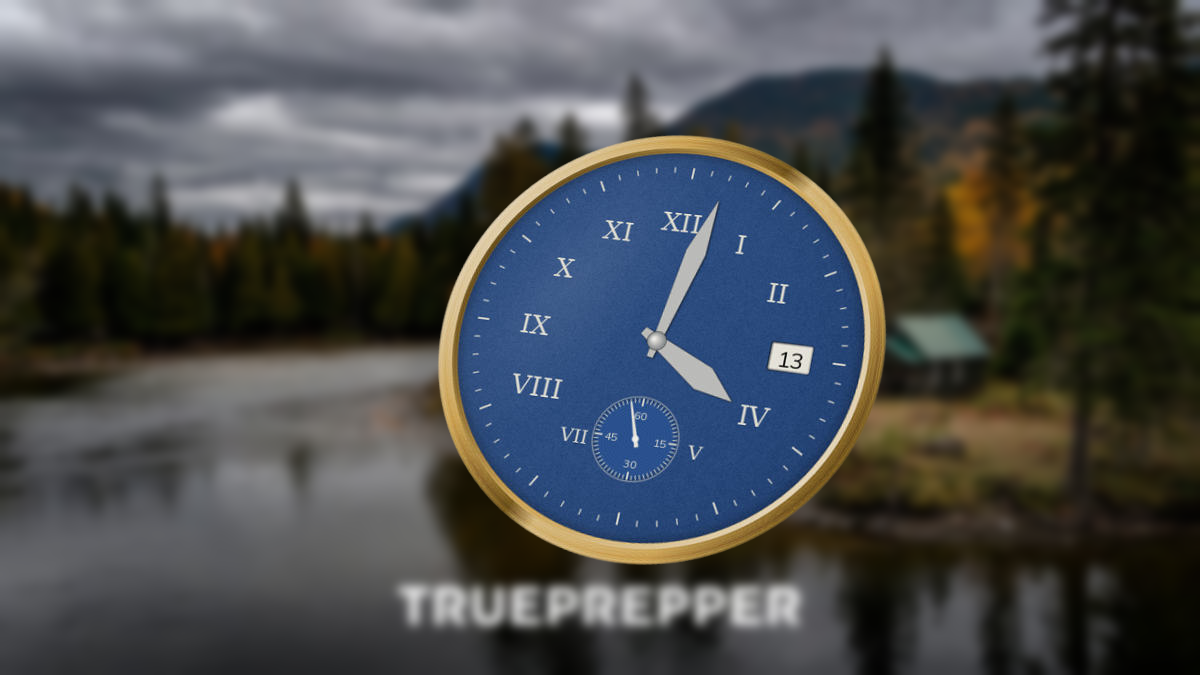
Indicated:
**4:01:57**
